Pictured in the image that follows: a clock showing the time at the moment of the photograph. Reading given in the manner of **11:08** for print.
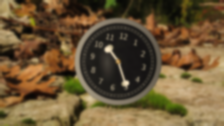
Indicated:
**10:25**
